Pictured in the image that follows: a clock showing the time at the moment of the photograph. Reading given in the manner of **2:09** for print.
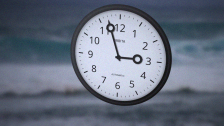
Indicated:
**2:57**
